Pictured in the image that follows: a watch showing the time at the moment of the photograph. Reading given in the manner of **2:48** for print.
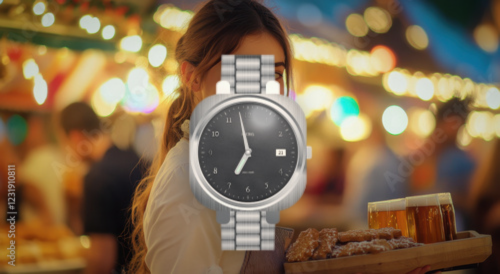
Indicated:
**6:58**
